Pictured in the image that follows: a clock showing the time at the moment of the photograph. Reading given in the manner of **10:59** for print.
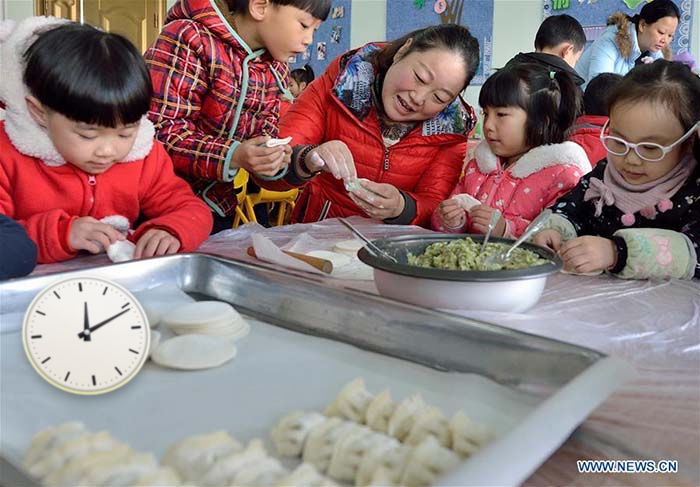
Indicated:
**12:11**
